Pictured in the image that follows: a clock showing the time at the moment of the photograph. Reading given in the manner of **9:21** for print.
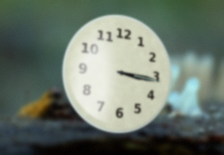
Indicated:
**3:16**
